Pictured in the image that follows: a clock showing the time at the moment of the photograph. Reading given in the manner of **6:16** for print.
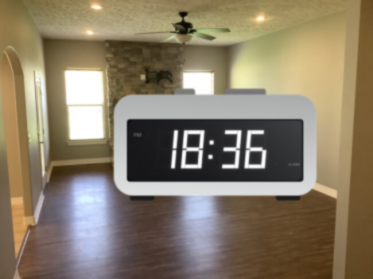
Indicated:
**18:36**
